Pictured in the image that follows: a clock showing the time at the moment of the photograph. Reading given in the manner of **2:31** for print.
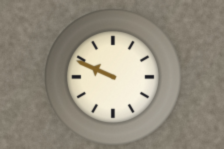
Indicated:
**9:49**
